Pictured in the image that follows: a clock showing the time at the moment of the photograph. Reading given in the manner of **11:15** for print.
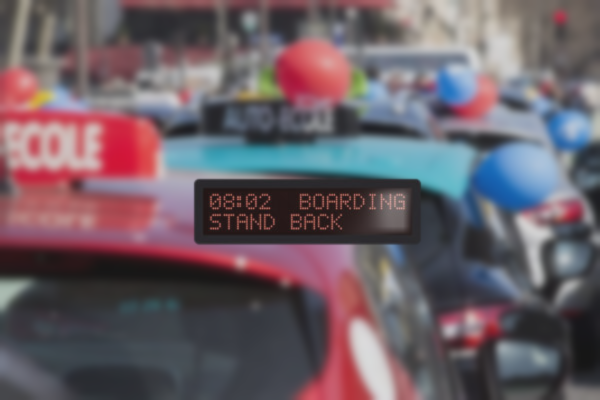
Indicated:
**8:02**
